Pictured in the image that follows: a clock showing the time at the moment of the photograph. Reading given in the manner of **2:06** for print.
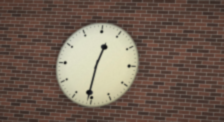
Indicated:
**12:31**
